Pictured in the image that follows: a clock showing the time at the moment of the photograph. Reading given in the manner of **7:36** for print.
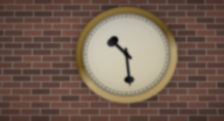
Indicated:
**10:29**
